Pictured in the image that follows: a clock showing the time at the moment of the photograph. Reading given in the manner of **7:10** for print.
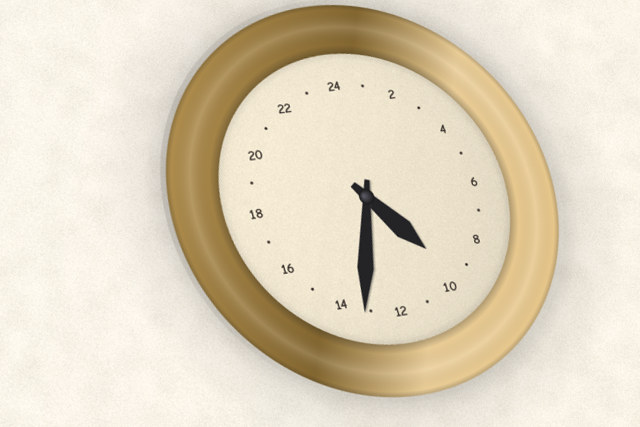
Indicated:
**9:33**
